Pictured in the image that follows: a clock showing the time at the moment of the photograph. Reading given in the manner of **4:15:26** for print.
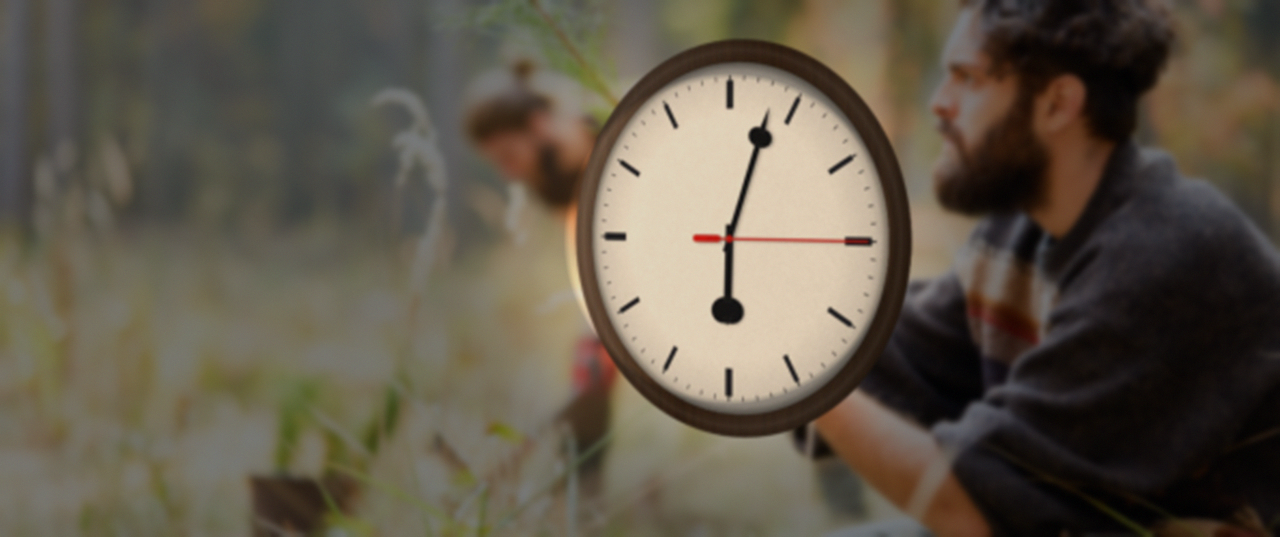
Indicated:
**6:03:15**
